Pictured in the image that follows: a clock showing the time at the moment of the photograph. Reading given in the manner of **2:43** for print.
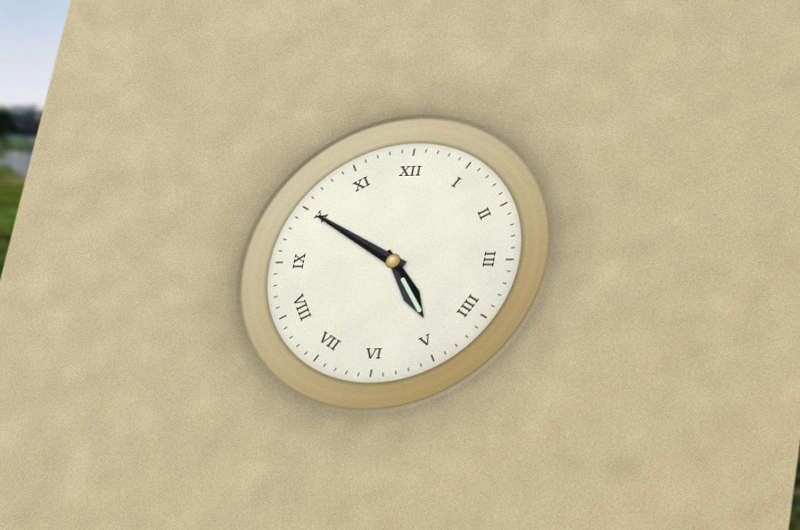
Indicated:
**4:50**
